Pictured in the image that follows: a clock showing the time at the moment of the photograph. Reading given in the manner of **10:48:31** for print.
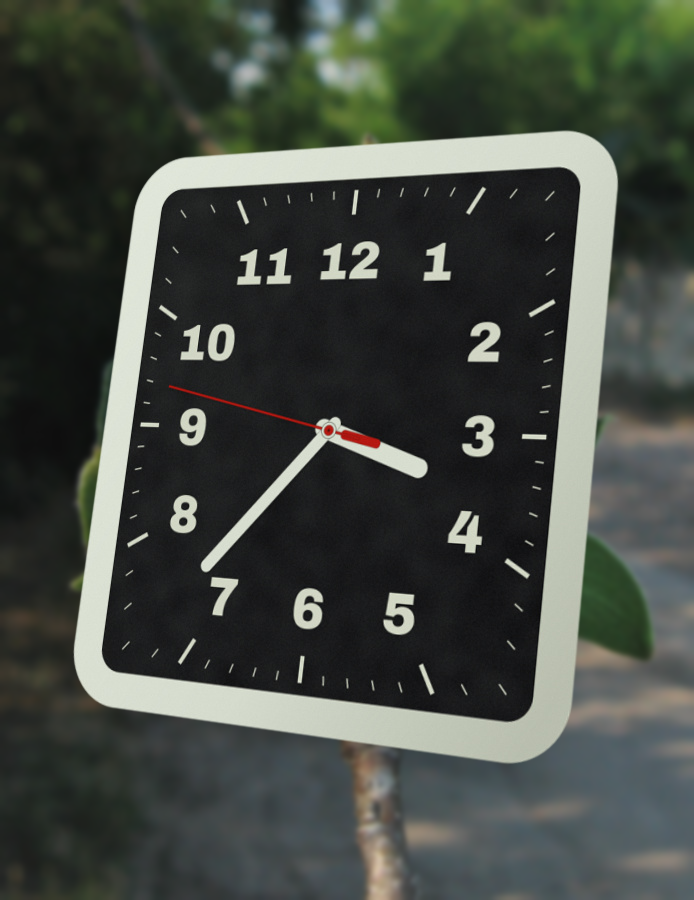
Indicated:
**3:36:47**
